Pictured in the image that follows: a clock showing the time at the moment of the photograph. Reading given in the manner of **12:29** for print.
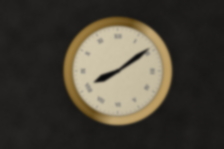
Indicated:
**8:09**
